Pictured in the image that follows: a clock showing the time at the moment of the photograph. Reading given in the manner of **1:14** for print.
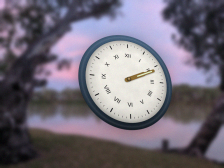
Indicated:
**2:11**
